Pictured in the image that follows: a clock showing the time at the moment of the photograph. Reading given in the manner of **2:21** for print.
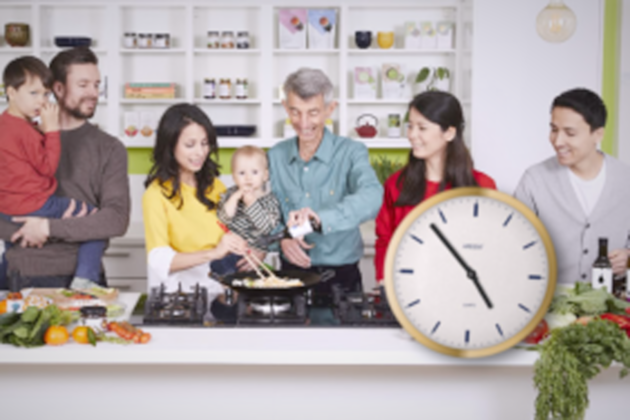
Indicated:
**4:53**
